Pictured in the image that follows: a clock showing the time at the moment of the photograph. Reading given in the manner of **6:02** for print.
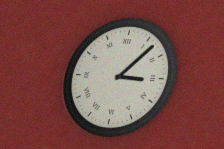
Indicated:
**3:07**
